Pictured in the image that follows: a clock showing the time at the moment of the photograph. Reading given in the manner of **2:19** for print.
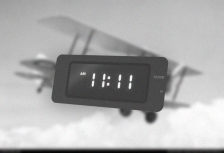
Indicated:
**11:11**
